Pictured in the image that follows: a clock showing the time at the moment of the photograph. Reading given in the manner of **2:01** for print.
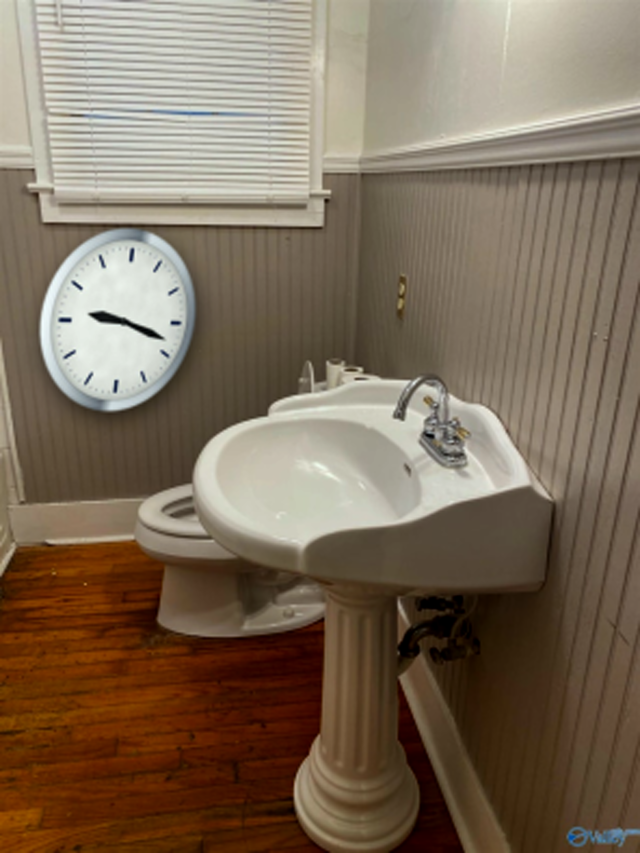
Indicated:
**9:18**
